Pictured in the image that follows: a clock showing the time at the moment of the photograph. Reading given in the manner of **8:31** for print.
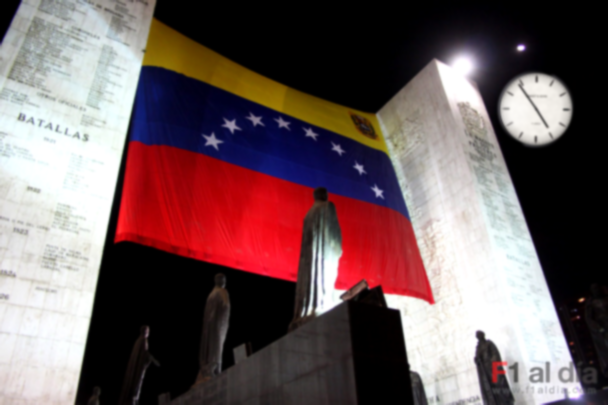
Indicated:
**4:54**
